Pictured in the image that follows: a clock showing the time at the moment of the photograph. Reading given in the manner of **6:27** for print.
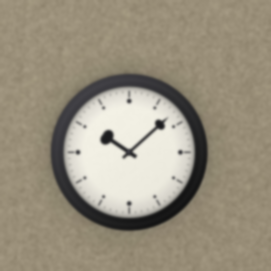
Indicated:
**10:08**
